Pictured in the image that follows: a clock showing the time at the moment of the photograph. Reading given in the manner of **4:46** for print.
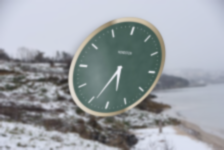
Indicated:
**5:34**
